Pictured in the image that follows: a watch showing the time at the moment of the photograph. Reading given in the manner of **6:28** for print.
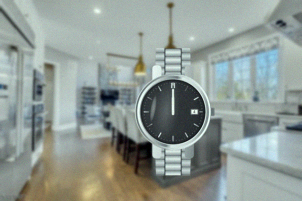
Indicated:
**12:00**
